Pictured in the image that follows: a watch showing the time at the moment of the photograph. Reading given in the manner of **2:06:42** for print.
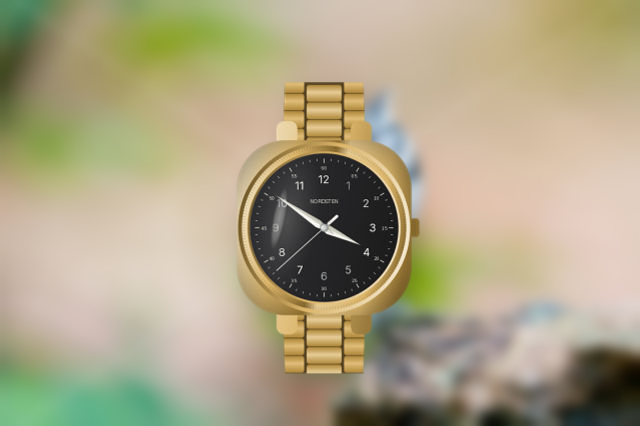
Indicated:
**3:50:38**
